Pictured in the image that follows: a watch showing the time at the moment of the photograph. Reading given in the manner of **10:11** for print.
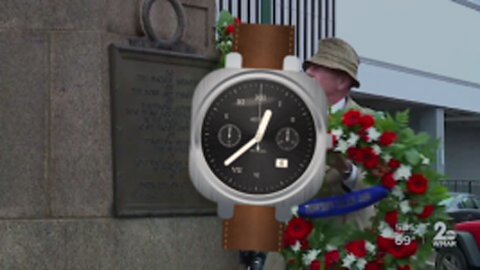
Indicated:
**12:38**
